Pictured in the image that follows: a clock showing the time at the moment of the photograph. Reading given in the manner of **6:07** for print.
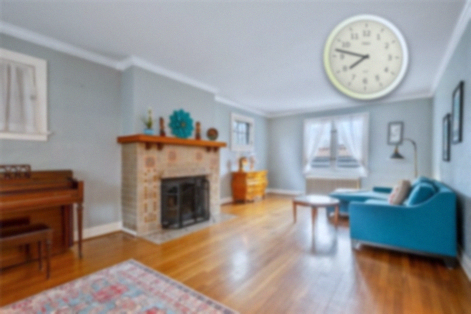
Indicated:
**7:47**
